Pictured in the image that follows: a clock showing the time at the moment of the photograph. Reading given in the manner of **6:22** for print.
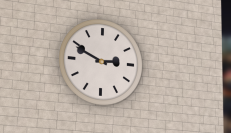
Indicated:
**2:49**
